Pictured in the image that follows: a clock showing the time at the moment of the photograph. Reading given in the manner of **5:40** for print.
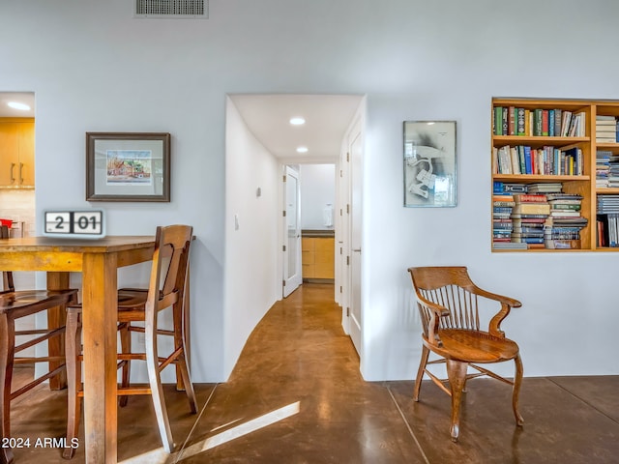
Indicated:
**2:01**
